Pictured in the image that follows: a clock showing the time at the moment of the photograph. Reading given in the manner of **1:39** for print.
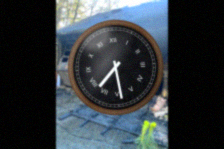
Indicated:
**7:29**
